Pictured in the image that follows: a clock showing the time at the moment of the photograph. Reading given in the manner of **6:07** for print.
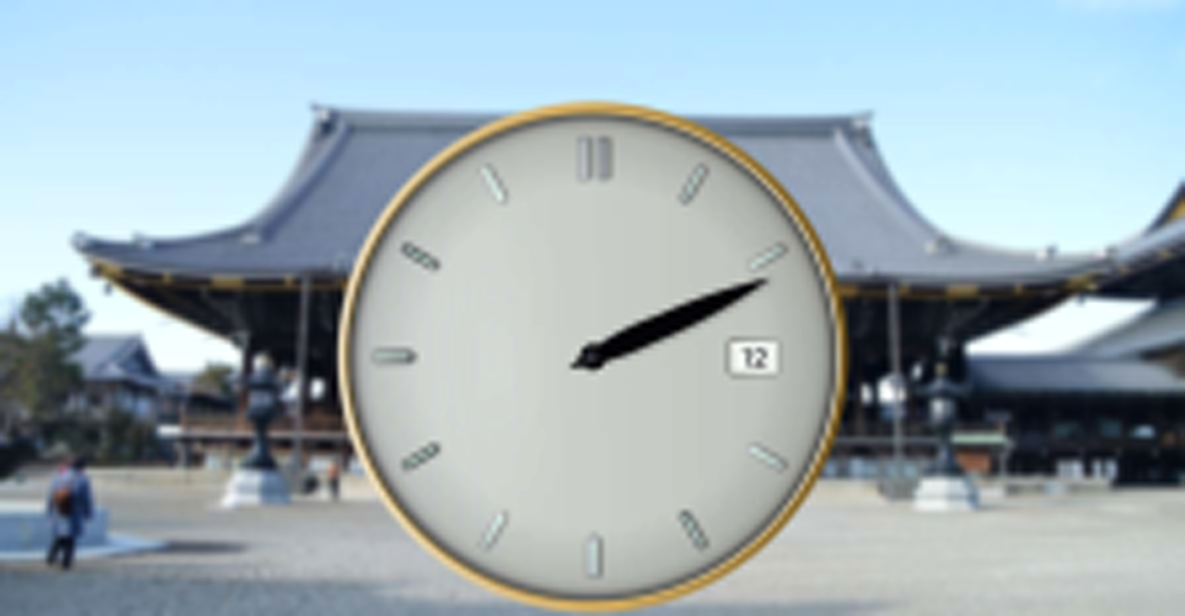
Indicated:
**2:11**
